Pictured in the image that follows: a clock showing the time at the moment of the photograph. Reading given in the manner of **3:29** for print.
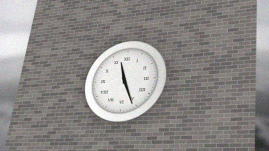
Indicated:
**11:26**
